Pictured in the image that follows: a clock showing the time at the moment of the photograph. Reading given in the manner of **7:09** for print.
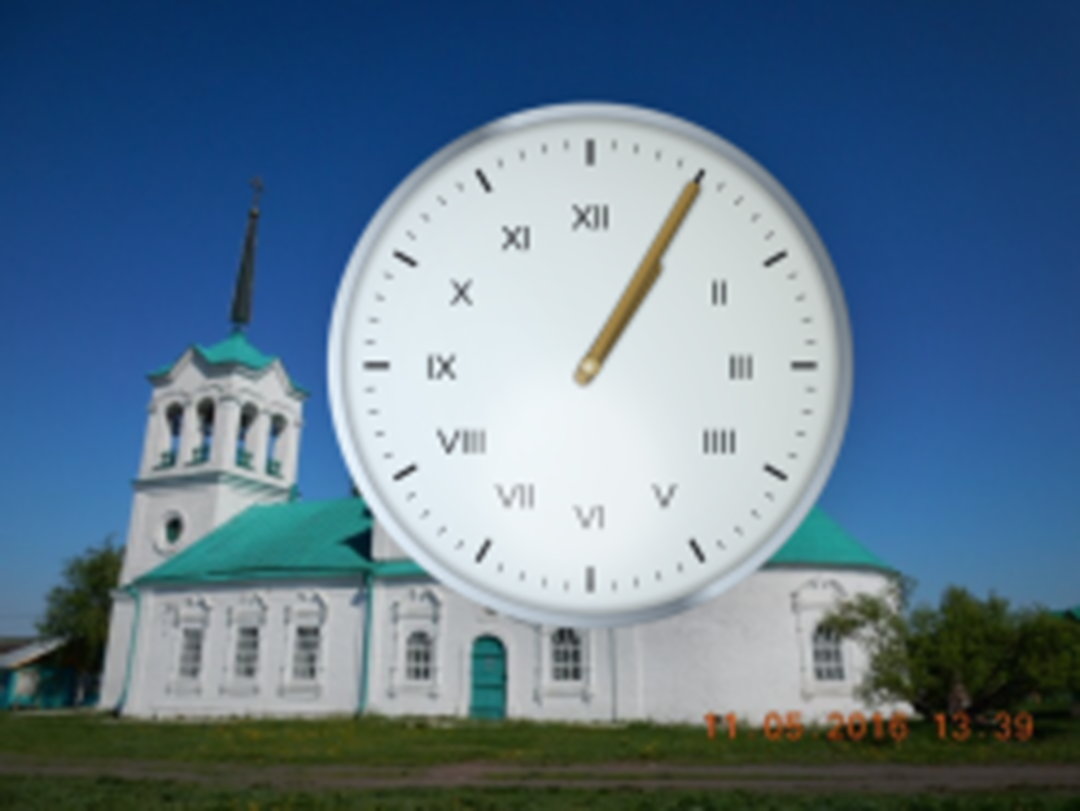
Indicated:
**1:05**
